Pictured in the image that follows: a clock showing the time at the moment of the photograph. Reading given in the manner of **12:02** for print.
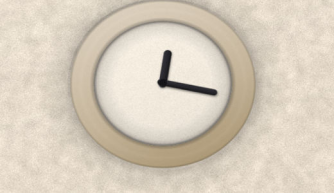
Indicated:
**12:17**
